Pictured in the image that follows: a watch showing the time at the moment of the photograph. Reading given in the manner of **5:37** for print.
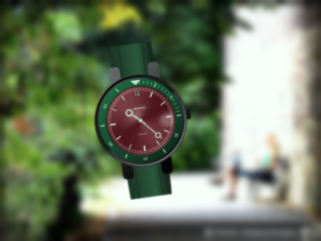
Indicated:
**10:23**
